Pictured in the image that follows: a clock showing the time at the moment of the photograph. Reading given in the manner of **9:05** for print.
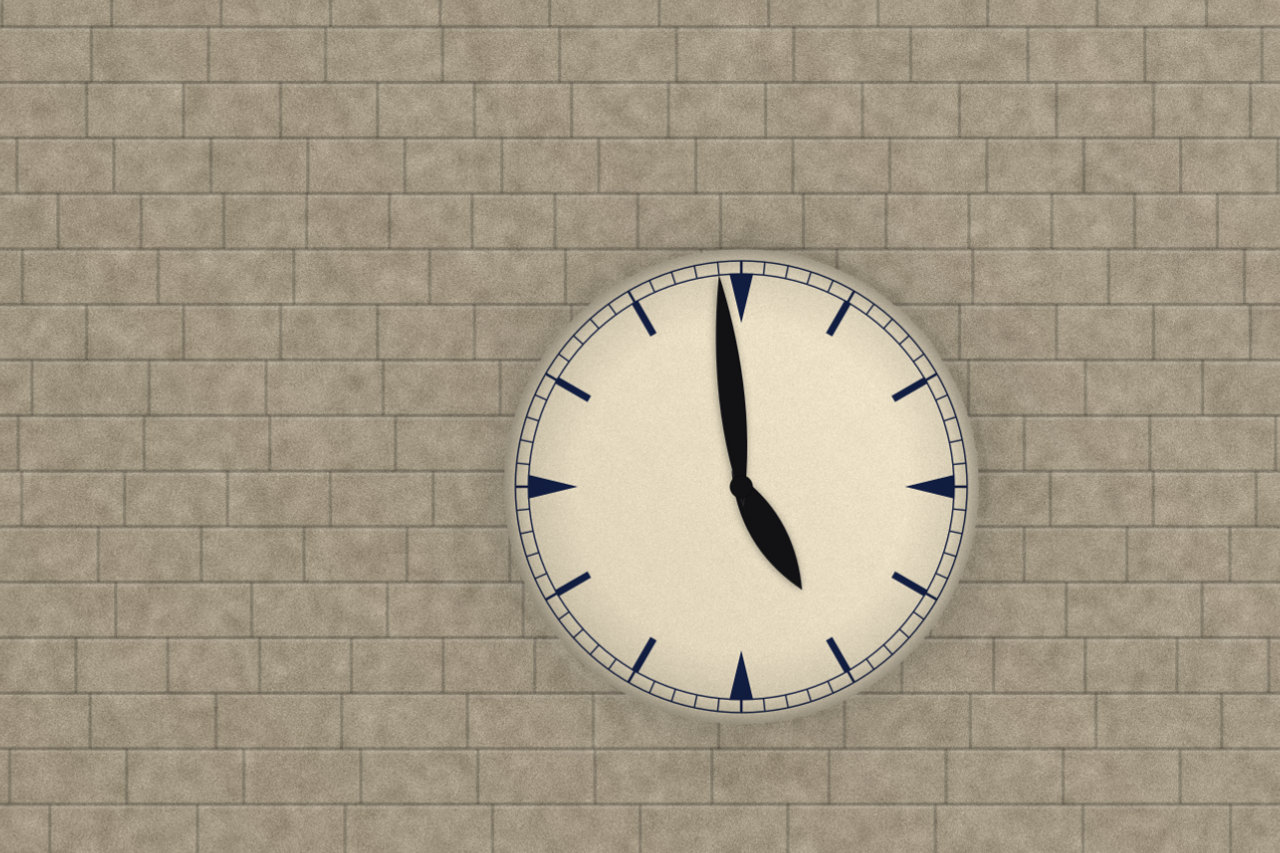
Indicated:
**4:59**
